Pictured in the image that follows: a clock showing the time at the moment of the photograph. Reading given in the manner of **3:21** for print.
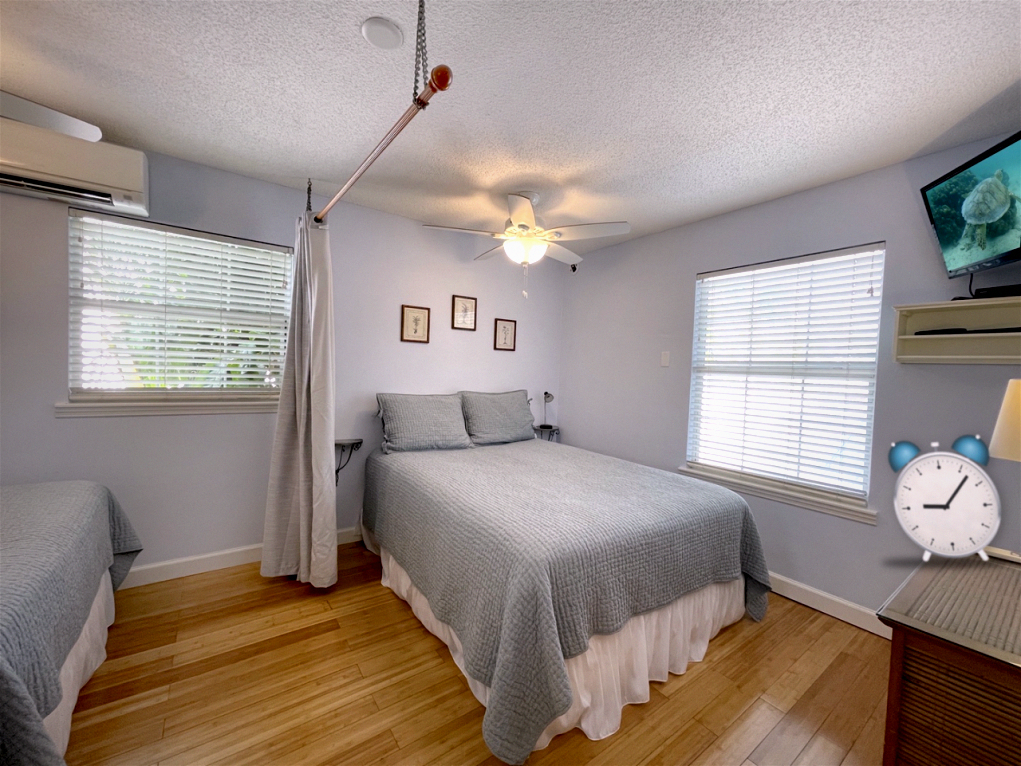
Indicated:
**9:07**
